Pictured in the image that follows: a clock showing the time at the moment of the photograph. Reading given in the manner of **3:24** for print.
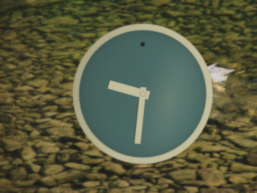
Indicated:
**9:31**
